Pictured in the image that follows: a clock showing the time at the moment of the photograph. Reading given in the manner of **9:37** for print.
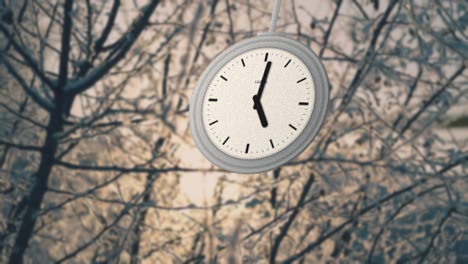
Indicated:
**5:01**
